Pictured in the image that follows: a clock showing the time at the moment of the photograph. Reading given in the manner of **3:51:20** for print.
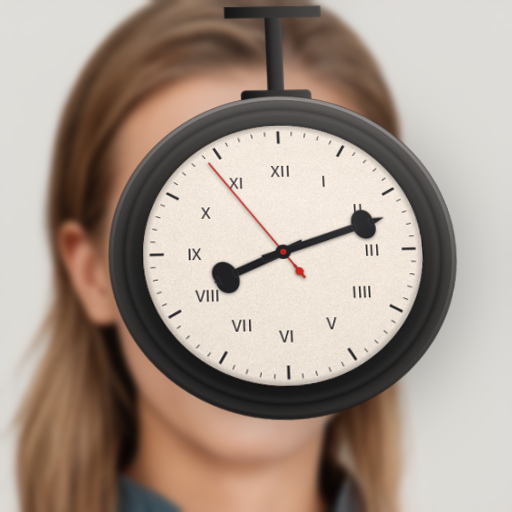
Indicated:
**8:11:54**
